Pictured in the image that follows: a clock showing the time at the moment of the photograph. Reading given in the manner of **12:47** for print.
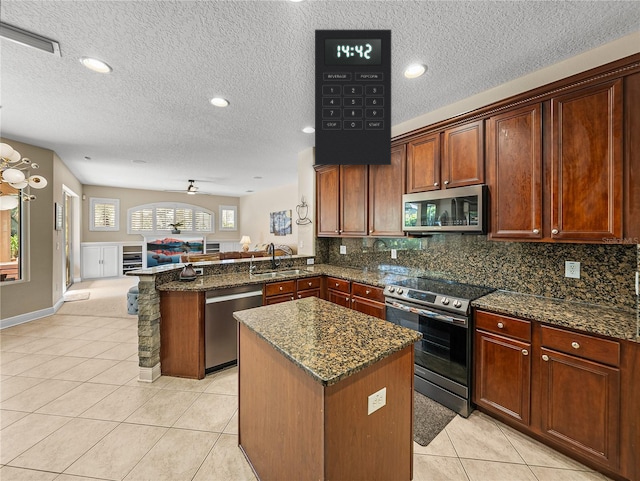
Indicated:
**14:42**
